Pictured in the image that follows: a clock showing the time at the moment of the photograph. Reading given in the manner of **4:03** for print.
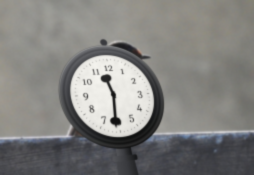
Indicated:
**11:31**
